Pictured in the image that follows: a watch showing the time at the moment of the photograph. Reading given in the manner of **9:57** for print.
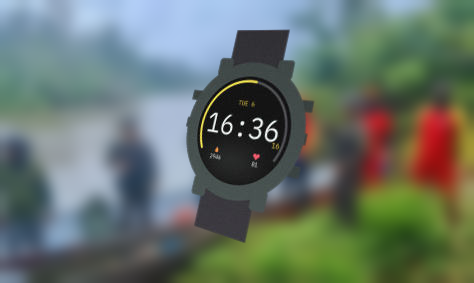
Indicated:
**16:36**
